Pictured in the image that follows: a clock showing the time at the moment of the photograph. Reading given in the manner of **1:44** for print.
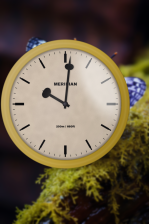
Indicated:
**10:01**
